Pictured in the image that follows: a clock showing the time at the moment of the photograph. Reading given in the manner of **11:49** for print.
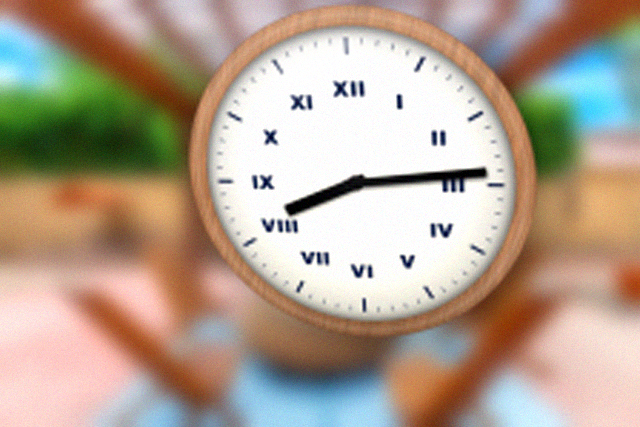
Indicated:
**8:14**
